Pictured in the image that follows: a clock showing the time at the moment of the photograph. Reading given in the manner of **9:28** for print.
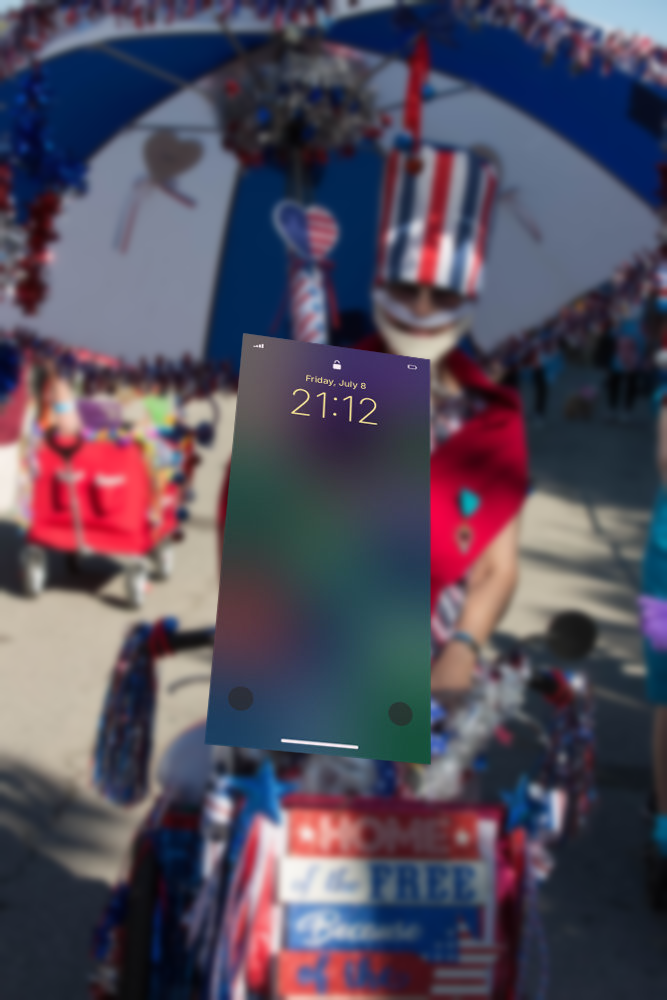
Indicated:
**21:12**
